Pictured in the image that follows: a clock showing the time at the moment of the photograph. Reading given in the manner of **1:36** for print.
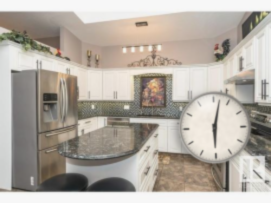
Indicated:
**6:02**
